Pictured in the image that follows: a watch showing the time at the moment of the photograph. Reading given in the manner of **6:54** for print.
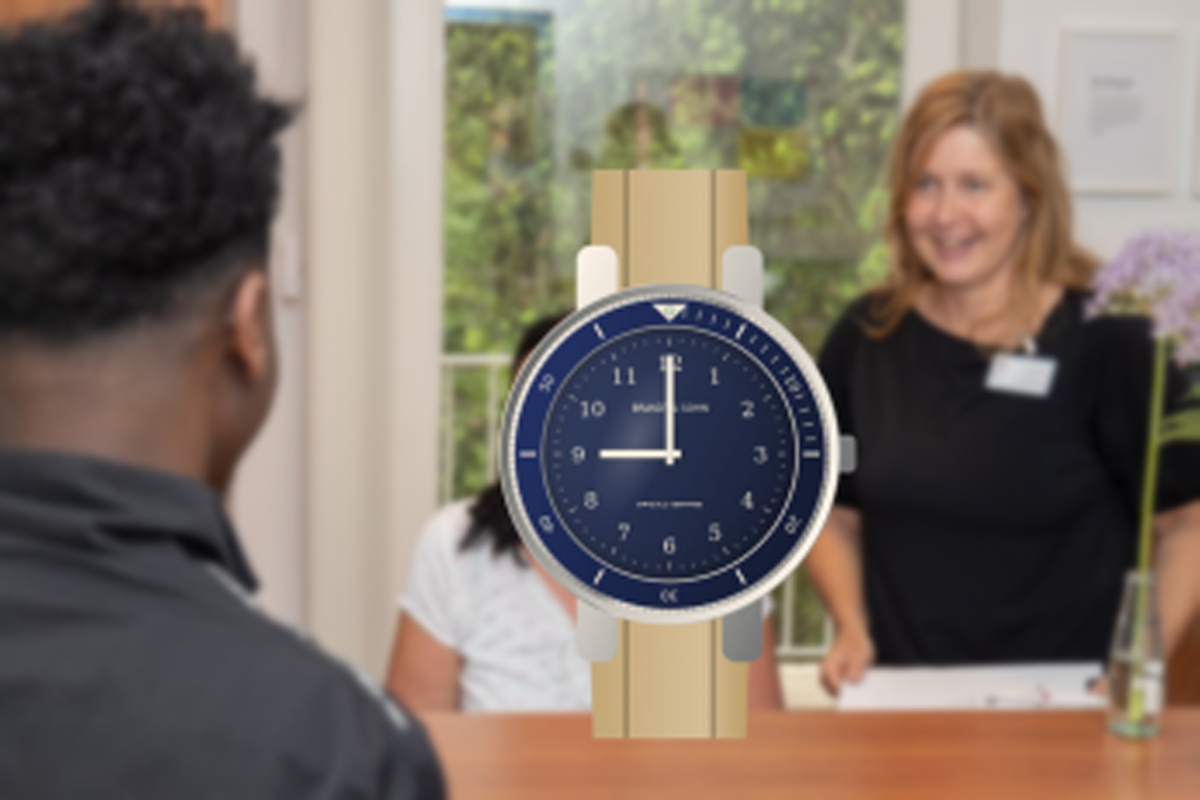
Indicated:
**9:00**
